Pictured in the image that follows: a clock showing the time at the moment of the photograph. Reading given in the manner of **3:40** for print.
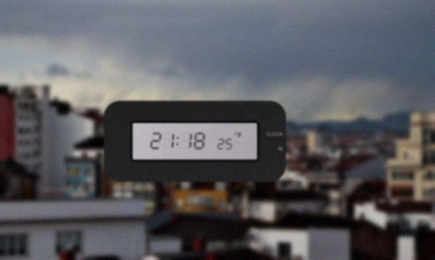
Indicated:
**21:18**
